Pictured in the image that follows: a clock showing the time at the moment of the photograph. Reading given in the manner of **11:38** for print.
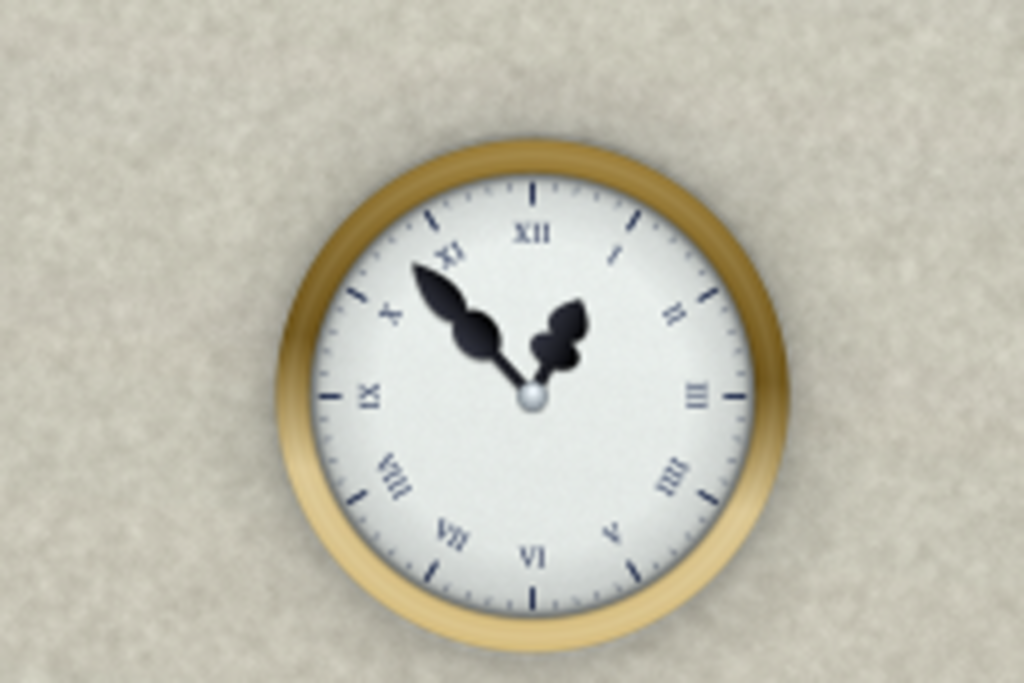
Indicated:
**12:53**
